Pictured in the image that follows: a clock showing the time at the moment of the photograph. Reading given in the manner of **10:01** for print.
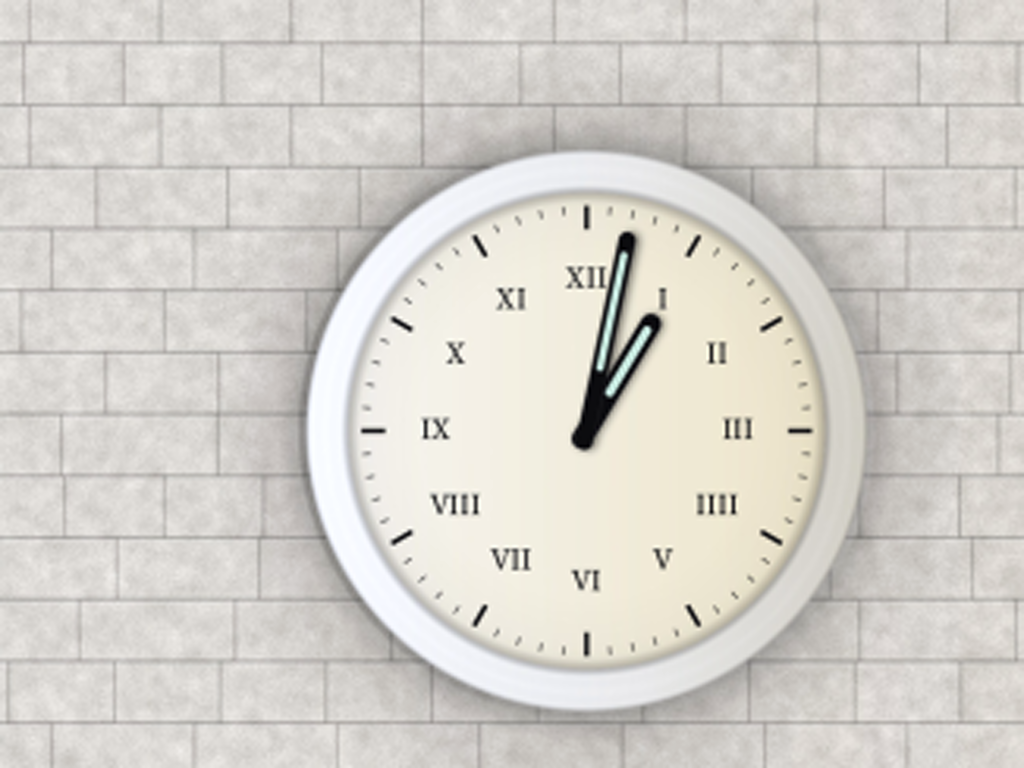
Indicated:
**1:02**
